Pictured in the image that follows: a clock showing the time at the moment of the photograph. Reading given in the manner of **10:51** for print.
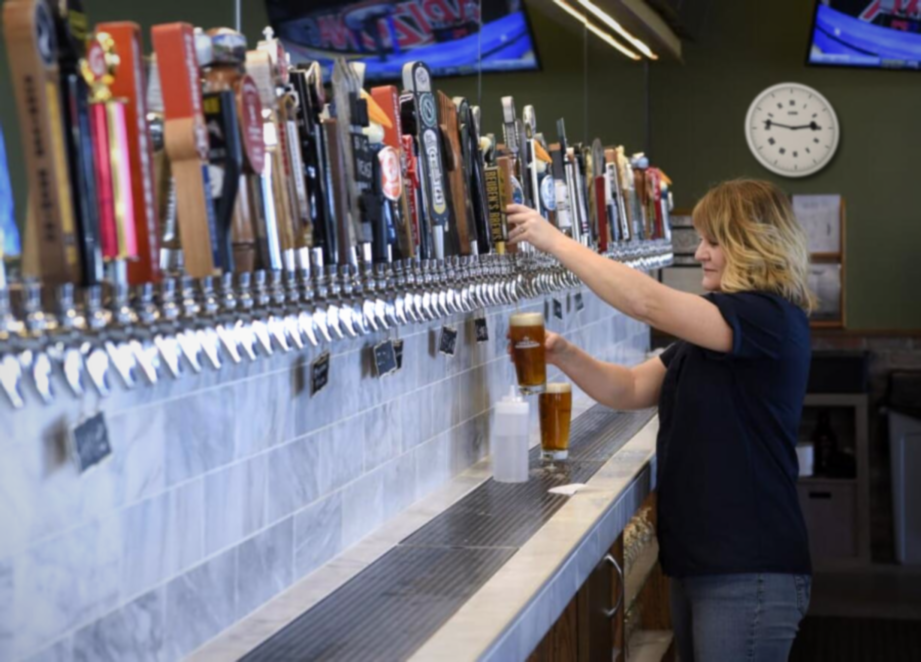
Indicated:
**2:47**
